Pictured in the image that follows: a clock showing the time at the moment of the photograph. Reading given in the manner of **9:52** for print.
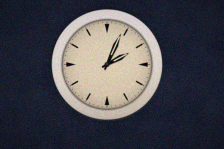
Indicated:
**2:04**
